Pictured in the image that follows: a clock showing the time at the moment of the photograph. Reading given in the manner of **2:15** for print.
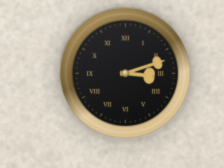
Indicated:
**3:12**
